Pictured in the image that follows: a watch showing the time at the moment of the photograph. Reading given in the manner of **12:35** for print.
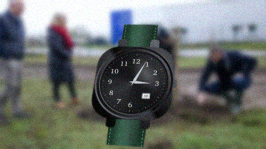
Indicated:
**3:04**
